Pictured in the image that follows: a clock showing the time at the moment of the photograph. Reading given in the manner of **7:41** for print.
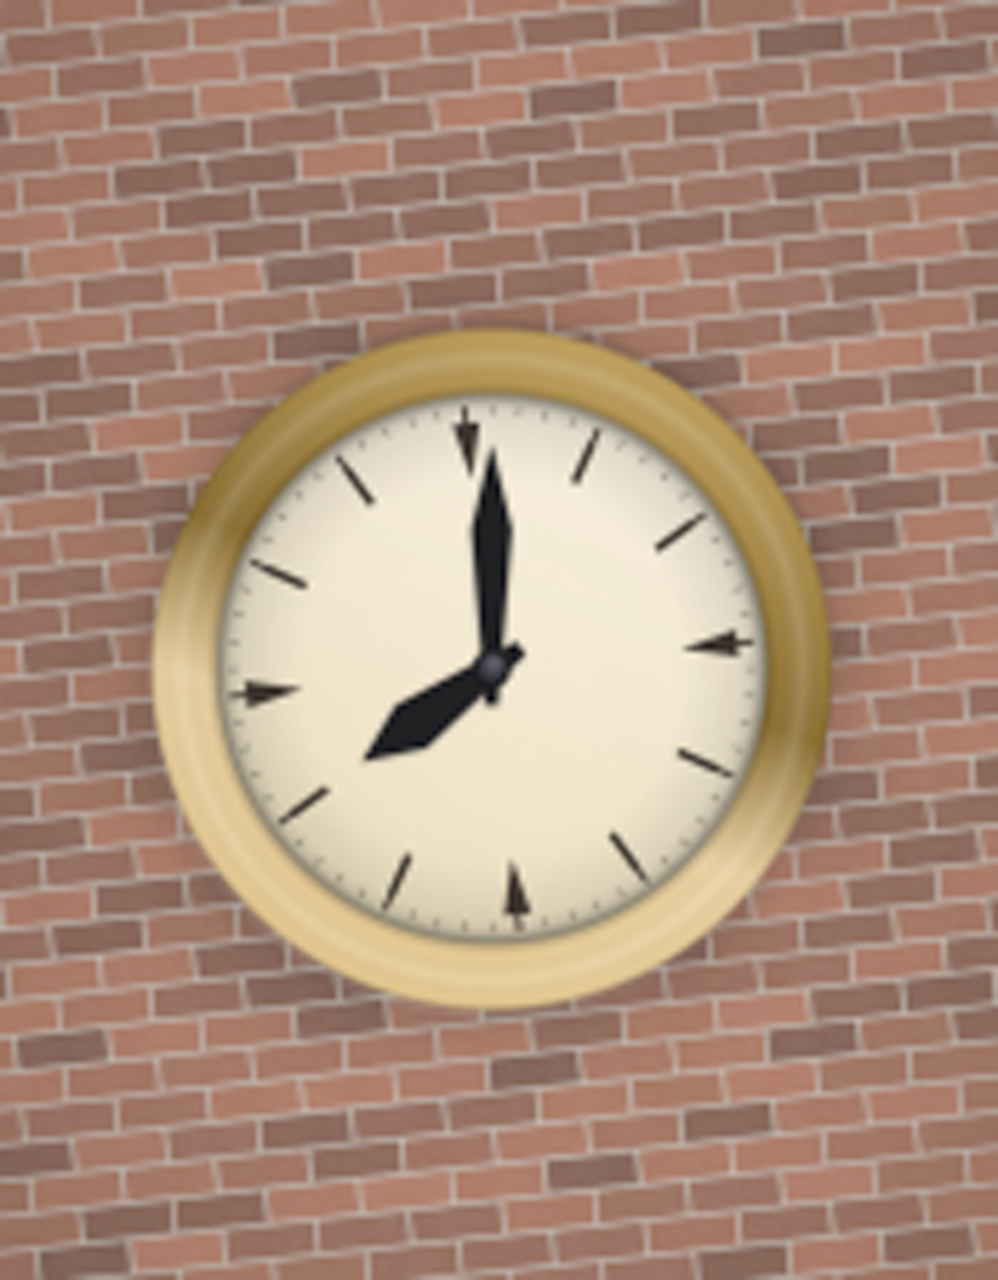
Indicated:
**8:01**
